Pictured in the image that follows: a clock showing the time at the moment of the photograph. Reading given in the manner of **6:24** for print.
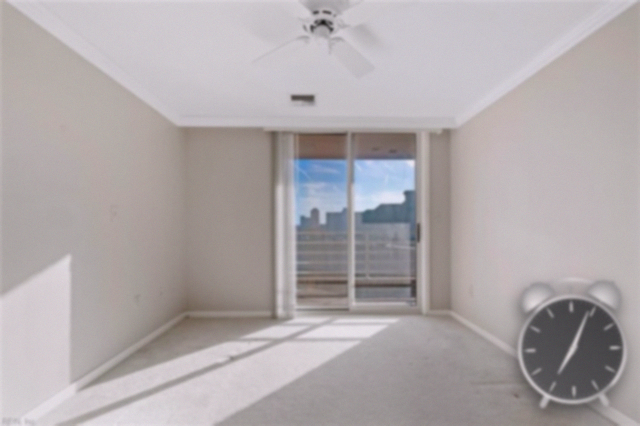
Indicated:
**7:04**
